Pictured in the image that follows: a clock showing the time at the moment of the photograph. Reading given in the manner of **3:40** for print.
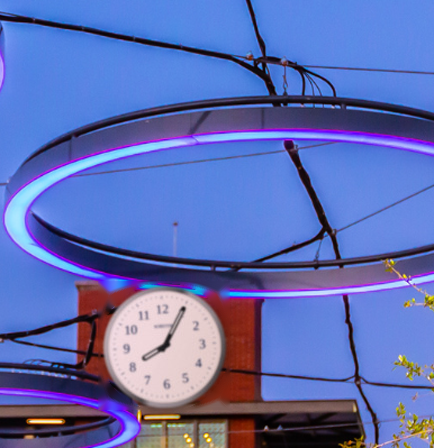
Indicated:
**8:05**
